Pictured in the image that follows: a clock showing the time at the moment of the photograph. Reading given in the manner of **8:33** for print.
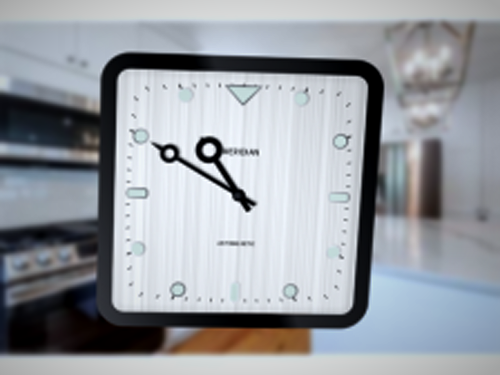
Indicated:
**10:50**
